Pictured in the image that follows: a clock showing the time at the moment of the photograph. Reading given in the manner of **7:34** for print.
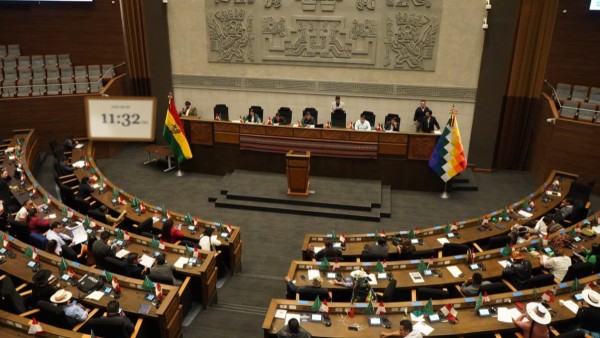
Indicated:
**11:32**
